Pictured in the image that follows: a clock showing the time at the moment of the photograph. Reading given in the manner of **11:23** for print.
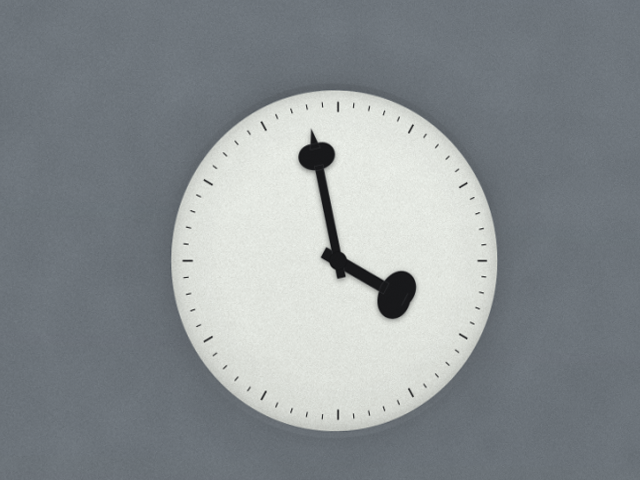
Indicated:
**3:58**
